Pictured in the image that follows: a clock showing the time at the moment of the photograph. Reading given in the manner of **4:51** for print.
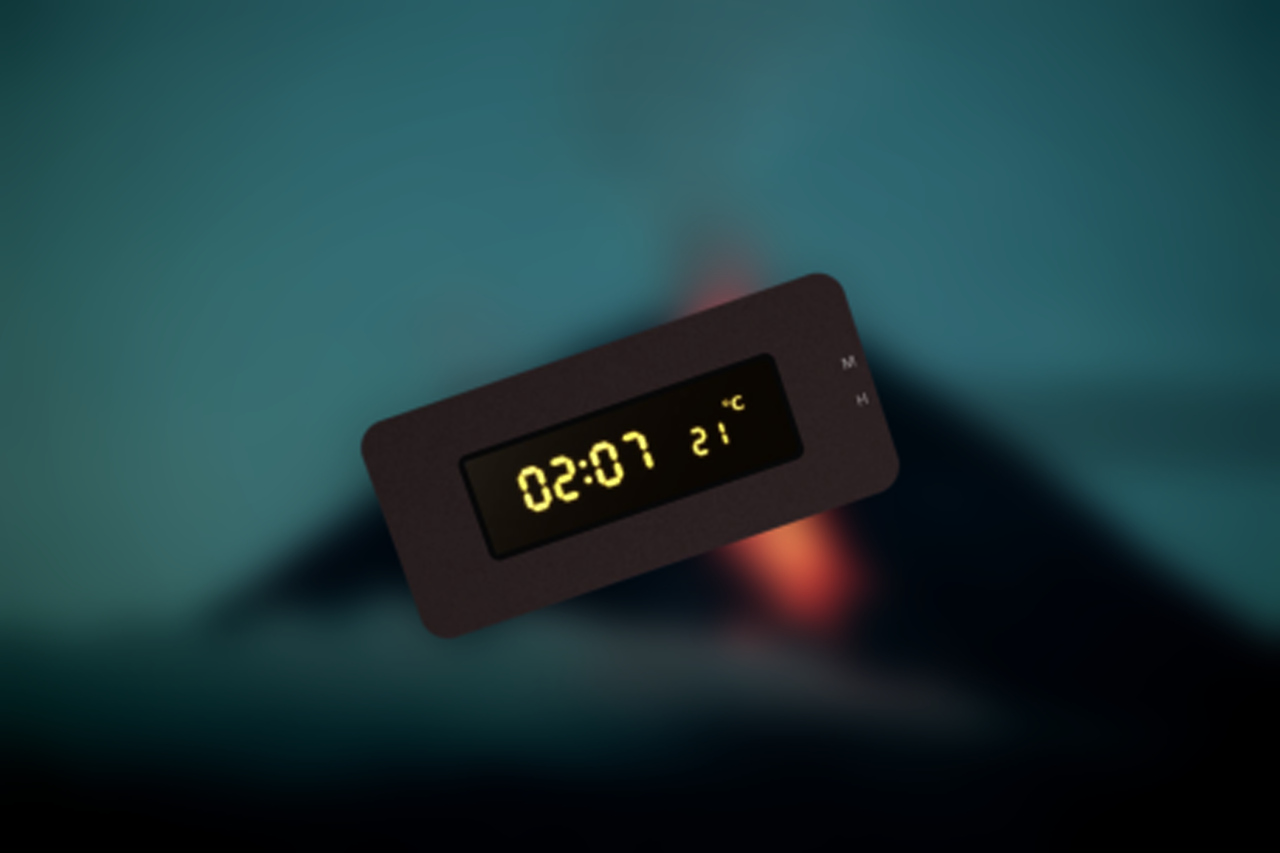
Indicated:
**2:07**
